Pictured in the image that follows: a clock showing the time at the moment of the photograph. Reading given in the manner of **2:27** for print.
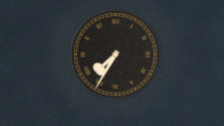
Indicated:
**7:35**
